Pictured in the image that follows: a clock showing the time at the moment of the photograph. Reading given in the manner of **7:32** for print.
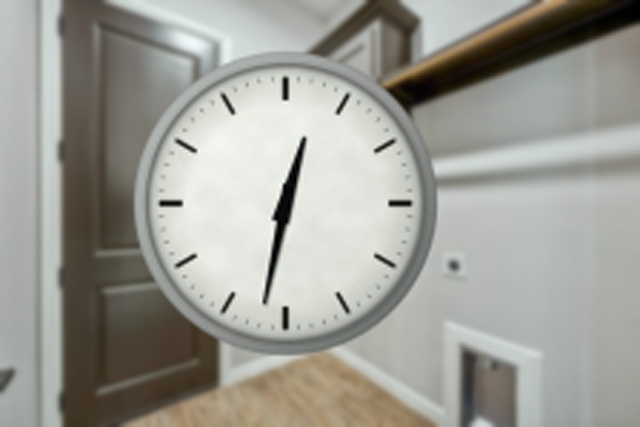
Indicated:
**12:32**
